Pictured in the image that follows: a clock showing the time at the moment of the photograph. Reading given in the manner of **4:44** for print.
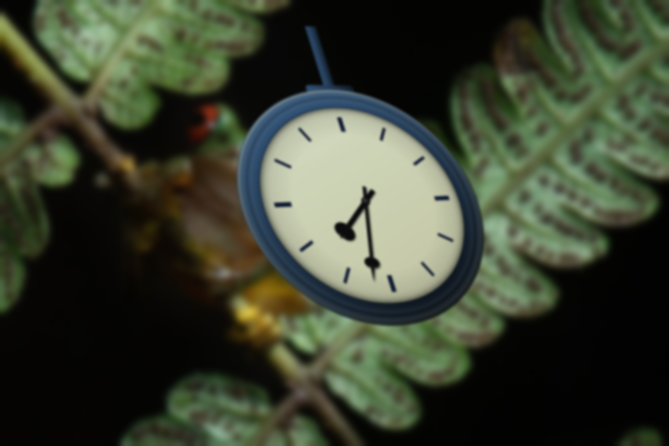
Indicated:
**7:32**
